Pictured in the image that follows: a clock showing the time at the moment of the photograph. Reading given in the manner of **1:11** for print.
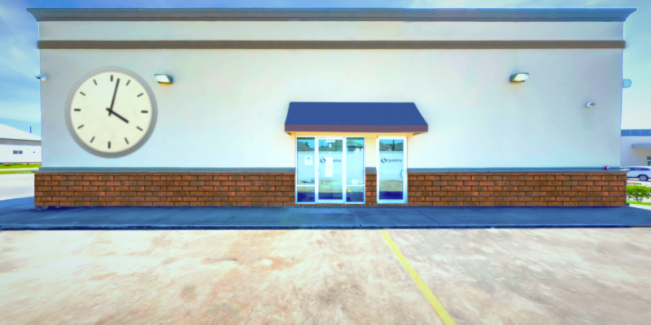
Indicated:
**4:02**
